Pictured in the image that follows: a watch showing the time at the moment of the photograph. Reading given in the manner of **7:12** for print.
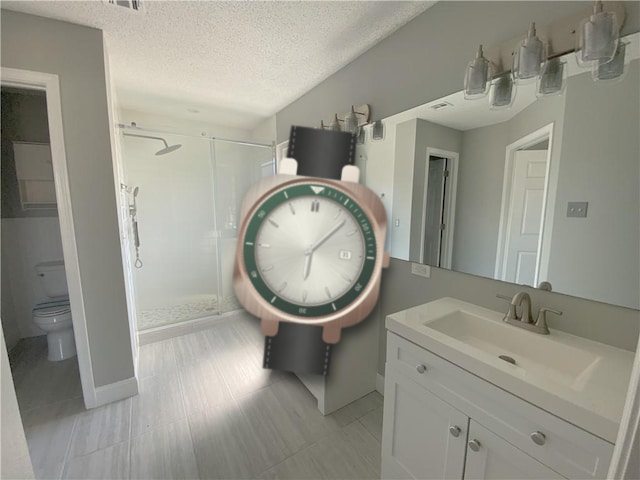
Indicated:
**6:07**
